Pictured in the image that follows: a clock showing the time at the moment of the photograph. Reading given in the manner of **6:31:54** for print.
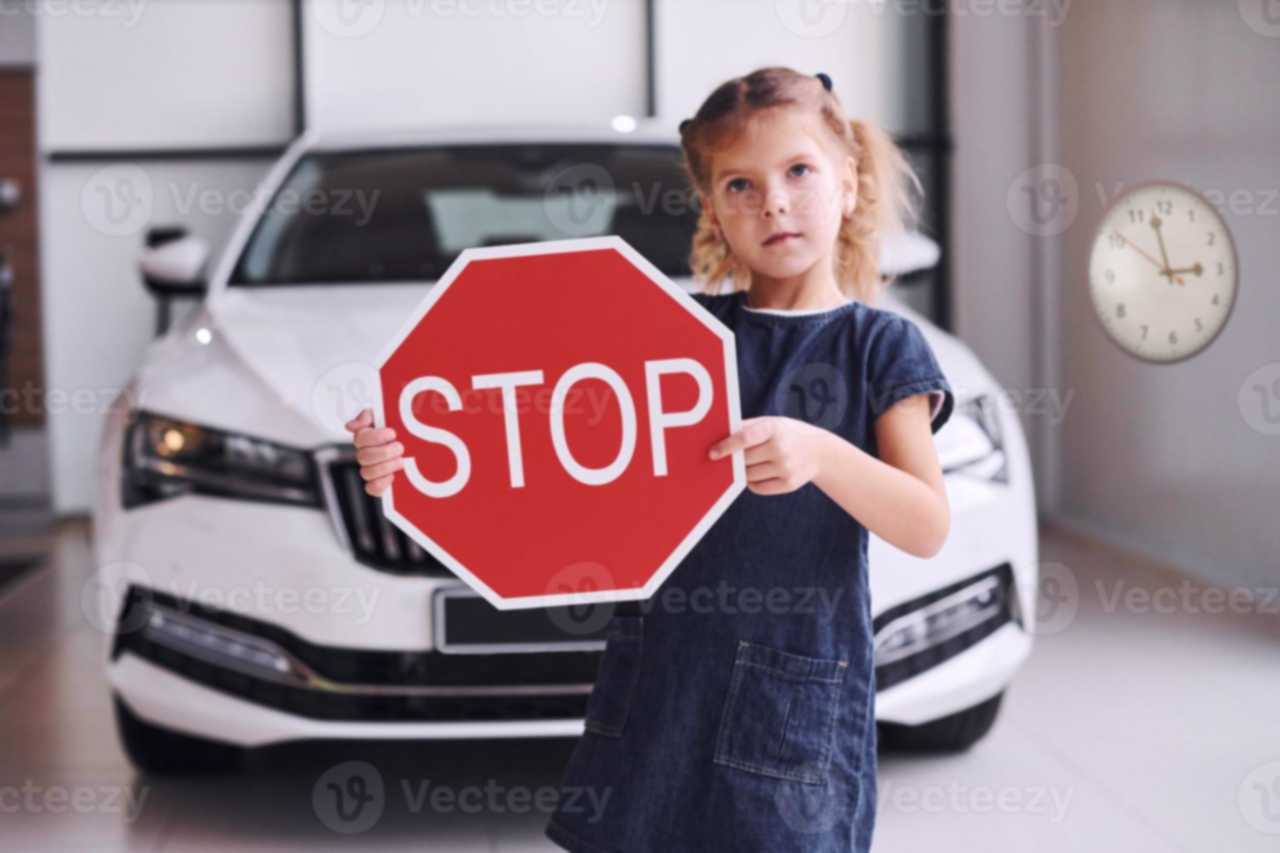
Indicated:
**2:57:51**
